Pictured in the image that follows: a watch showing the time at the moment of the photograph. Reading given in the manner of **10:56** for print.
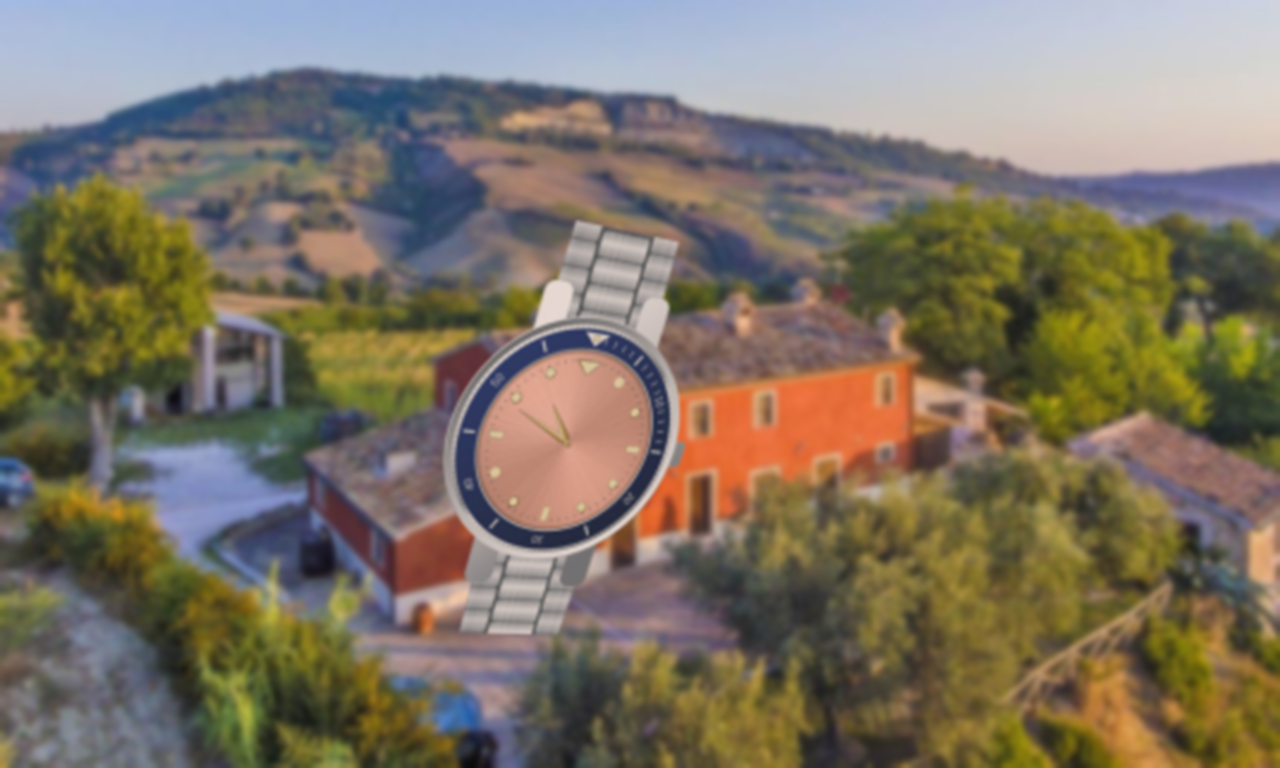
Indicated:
**10:49**
